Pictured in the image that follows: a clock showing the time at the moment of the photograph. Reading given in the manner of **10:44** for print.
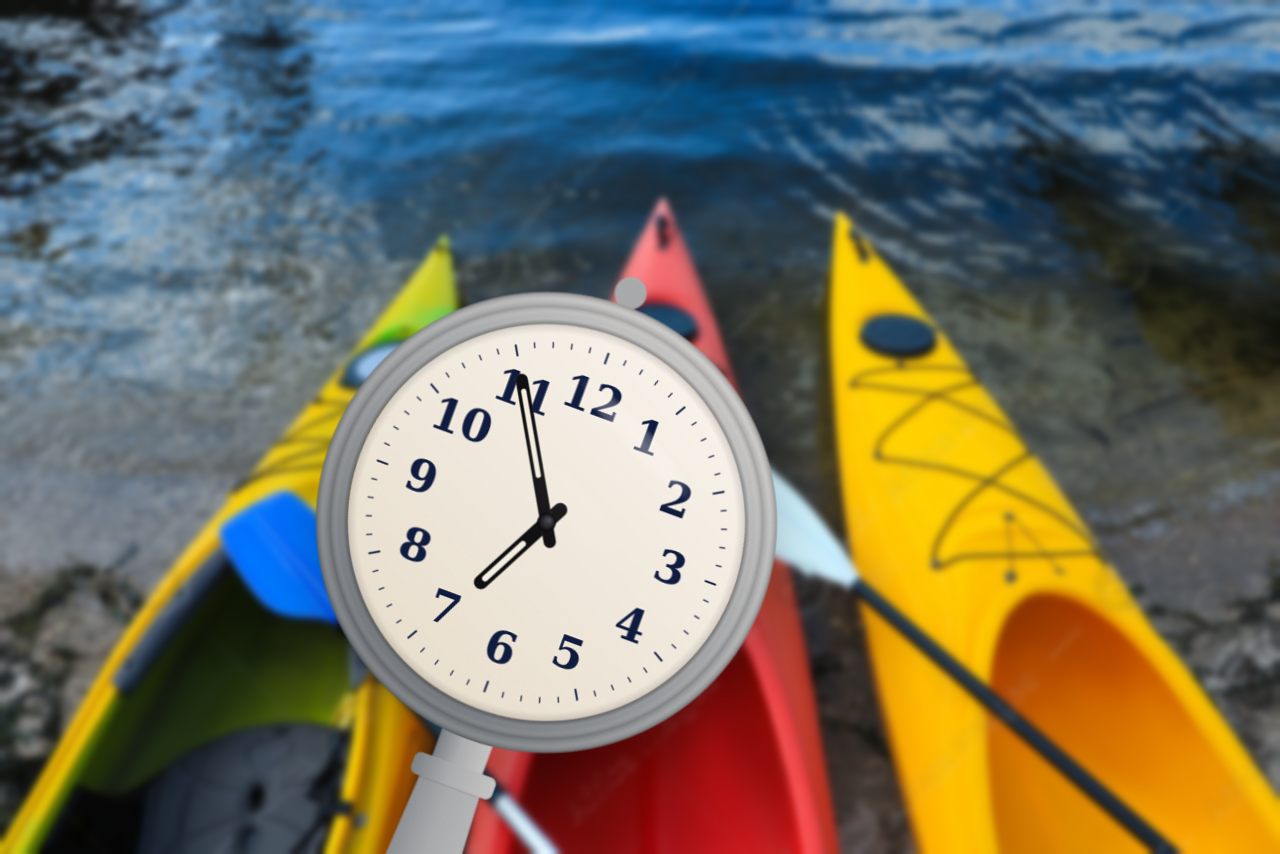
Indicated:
**6:55**
